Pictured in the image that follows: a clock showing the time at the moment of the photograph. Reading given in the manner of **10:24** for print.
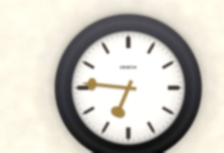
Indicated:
**6:46**
